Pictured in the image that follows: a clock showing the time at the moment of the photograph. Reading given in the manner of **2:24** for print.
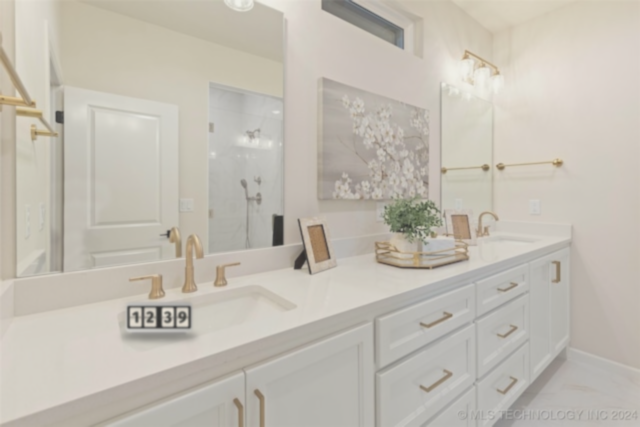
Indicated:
**12:39**
